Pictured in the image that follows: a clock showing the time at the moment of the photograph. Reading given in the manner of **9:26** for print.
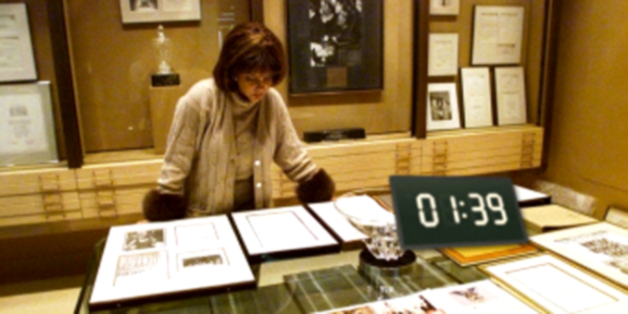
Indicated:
**1:39**
